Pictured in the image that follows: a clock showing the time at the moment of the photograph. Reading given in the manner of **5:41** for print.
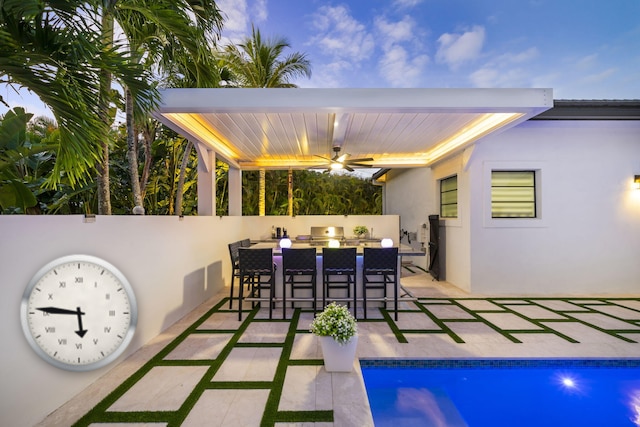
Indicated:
**5:46**
